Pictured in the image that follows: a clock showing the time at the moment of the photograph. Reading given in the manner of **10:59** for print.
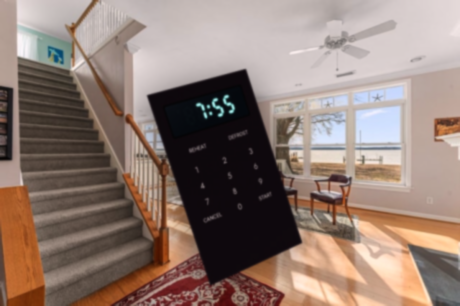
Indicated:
**7:55**
